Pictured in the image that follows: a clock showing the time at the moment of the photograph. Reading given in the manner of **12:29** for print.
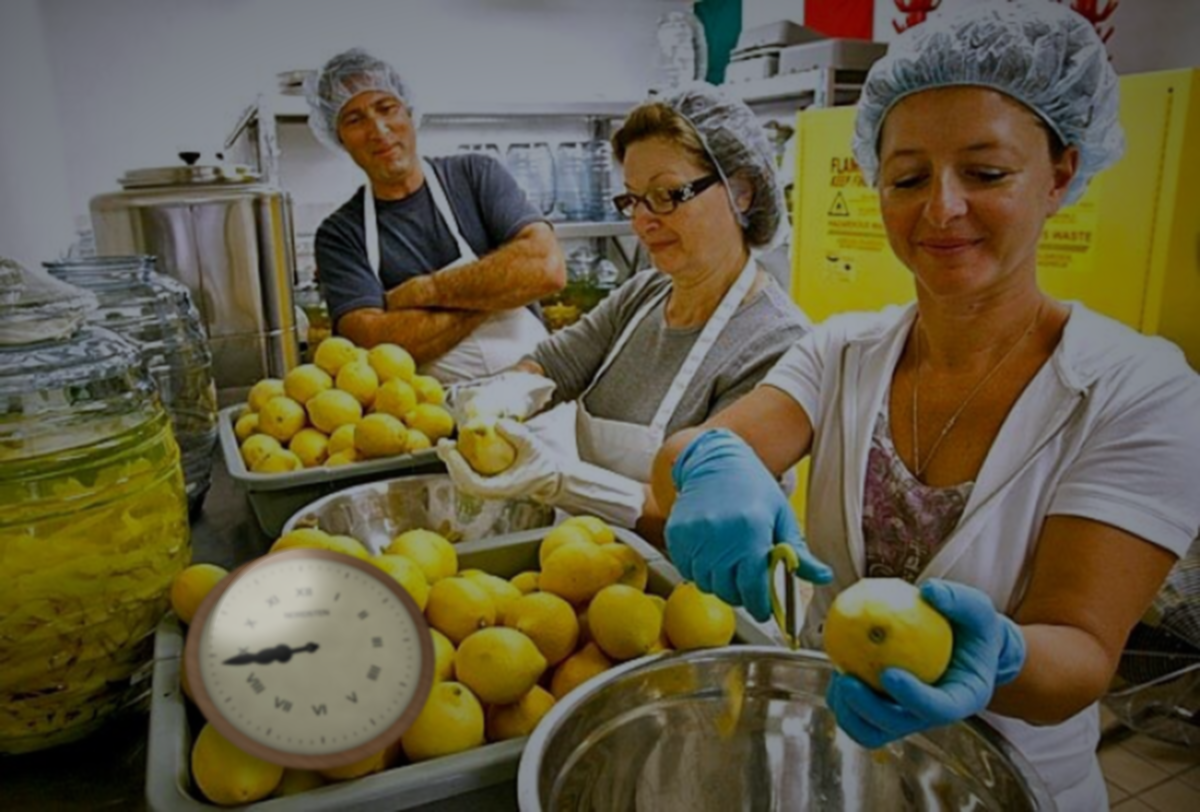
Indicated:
**8:44**
